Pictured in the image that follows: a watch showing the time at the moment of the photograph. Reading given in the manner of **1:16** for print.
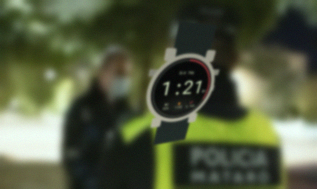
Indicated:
**1:21**
